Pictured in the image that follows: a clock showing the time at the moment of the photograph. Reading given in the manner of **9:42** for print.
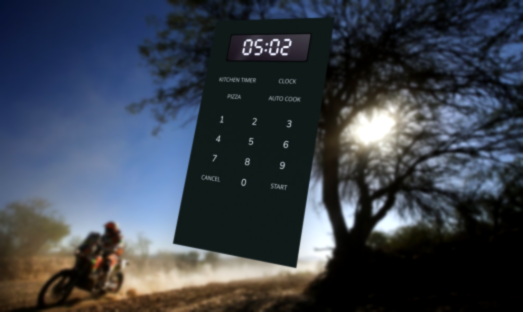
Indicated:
**5:02**
